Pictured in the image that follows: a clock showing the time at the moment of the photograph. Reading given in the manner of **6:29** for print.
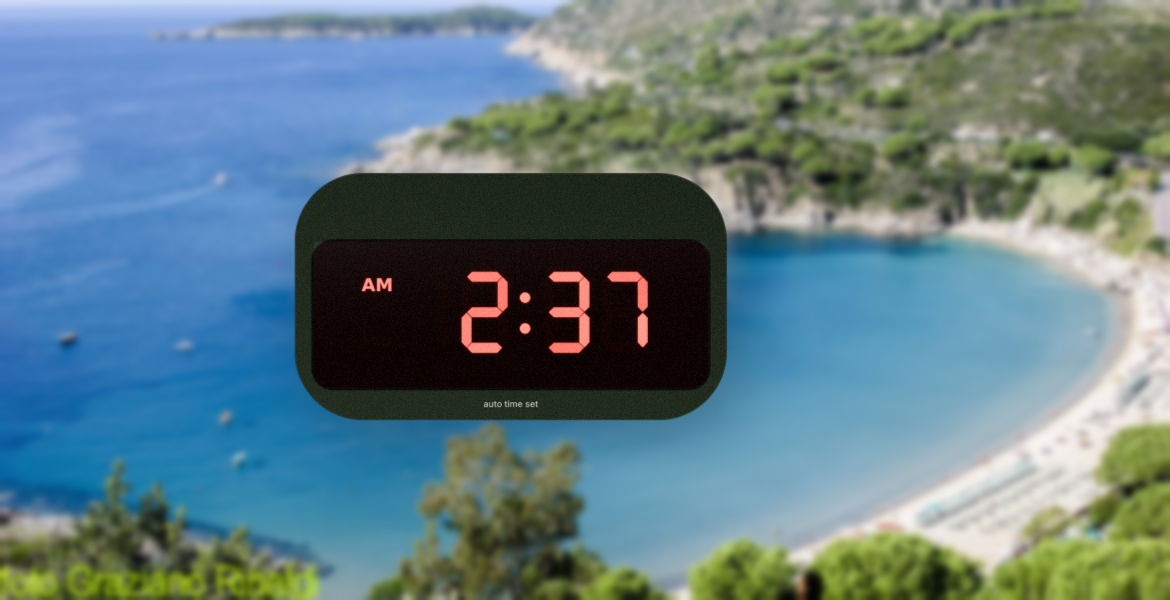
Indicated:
**2:37**
